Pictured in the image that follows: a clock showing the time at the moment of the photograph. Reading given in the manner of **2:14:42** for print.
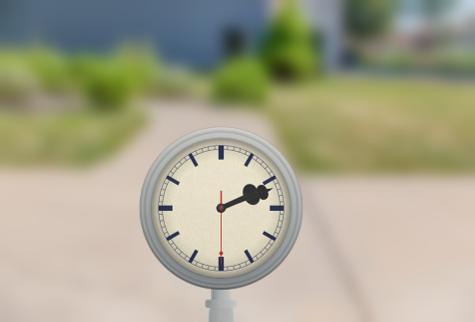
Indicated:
**2:11:30**
